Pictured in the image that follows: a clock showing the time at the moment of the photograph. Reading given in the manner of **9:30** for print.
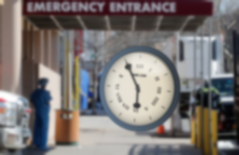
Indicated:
**5:55**
